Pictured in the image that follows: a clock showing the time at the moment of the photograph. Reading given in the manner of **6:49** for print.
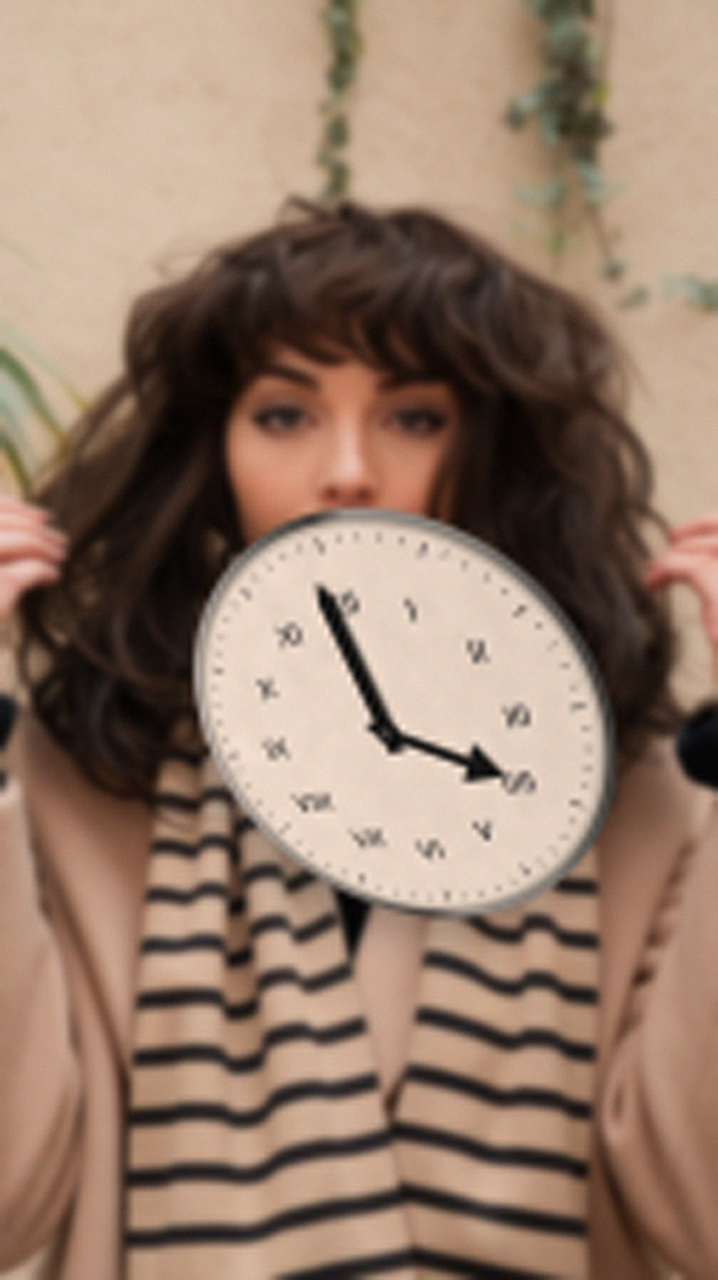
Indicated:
**3:59**
